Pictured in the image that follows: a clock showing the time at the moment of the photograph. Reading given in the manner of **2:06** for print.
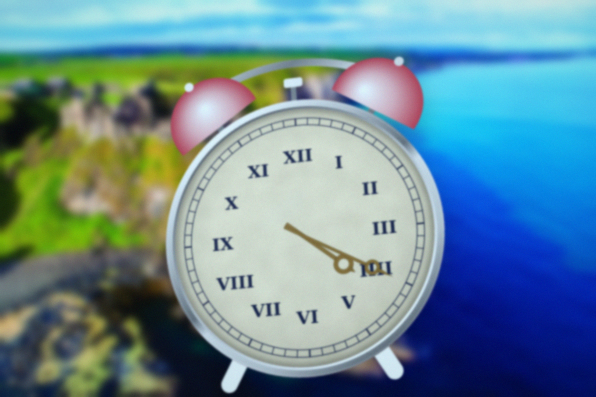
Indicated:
**4:20**
